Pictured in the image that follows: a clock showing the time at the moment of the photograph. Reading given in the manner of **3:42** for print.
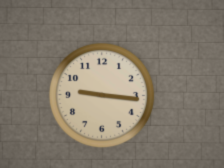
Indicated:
**9:16**
